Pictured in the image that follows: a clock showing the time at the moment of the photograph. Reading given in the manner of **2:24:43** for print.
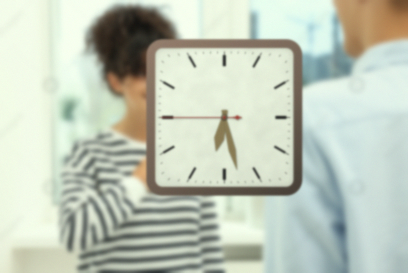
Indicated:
**6:27:45**
